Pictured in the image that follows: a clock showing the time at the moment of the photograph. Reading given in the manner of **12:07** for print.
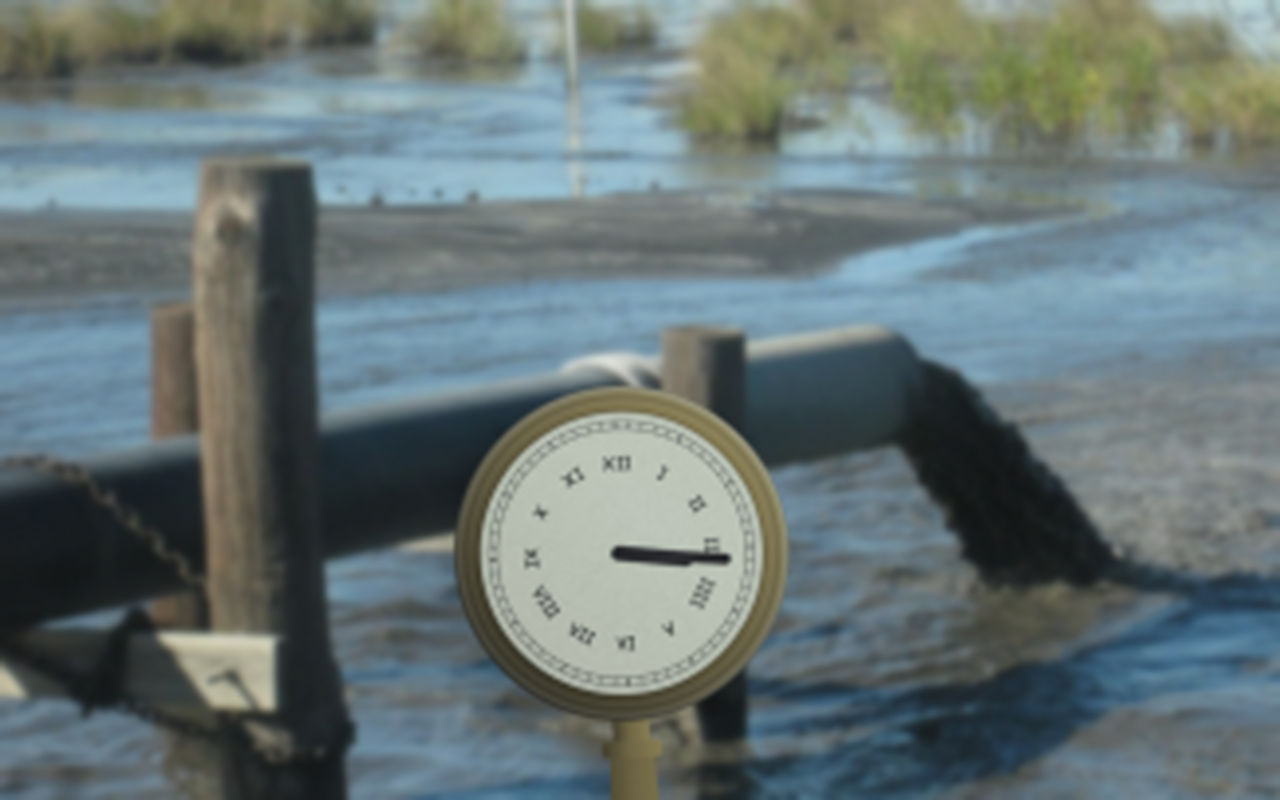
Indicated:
**3:16**
